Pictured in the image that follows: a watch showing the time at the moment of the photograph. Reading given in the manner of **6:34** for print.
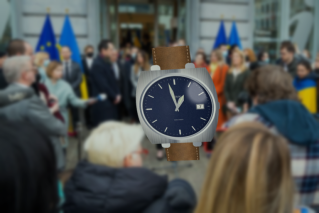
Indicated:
**12:58**
